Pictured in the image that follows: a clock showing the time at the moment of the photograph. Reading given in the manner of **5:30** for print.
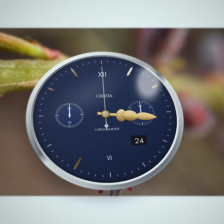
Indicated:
**3:16**
